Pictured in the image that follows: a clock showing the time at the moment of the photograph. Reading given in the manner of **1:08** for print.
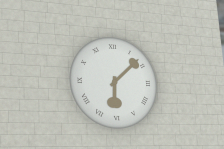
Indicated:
**6:08**
